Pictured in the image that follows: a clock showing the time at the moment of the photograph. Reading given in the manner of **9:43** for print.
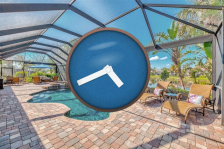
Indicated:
**4:41**
